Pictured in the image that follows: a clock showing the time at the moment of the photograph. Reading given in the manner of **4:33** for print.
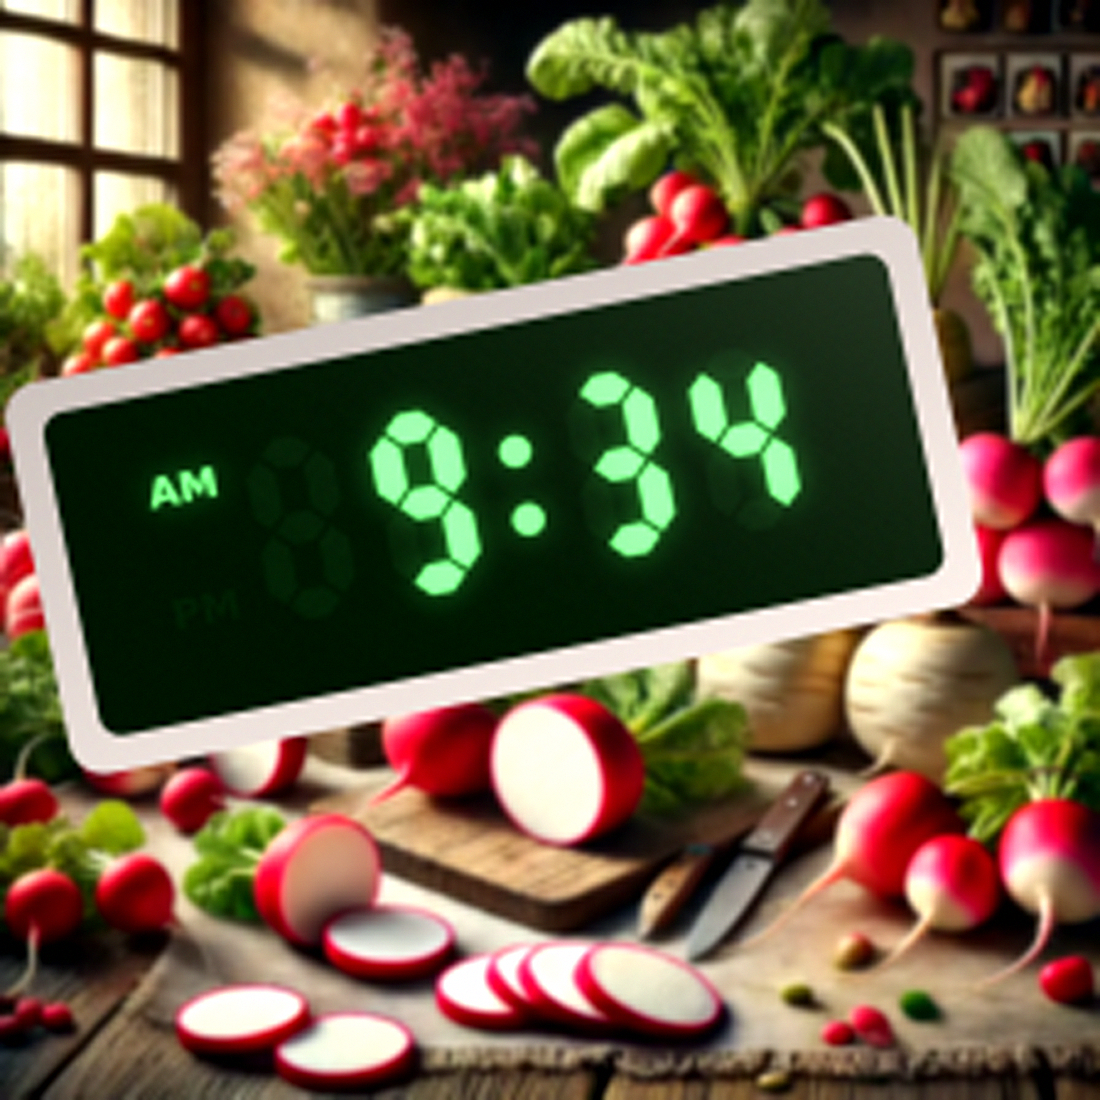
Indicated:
**9:34**
